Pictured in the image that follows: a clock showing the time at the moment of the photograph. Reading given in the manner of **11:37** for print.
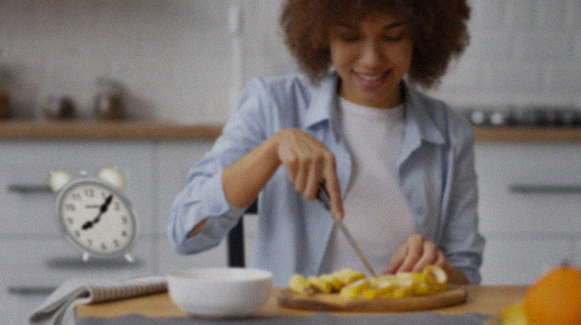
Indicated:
**8:07**
